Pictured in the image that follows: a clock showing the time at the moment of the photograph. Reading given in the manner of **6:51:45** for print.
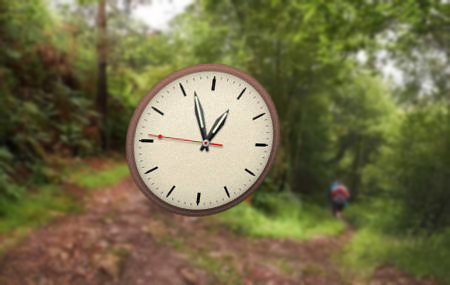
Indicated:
**12:56:46**
